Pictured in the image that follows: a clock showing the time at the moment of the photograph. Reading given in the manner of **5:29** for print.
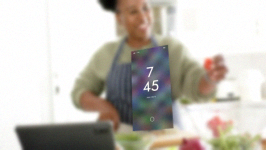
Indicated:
**7:45**
